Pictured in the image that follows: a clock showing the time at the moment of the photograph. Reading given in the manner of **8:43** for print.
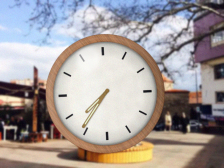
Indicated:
**7:36**
